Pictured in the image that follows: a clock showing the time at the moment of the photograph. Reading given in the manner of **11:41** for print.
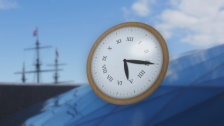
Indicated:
**5:15**
